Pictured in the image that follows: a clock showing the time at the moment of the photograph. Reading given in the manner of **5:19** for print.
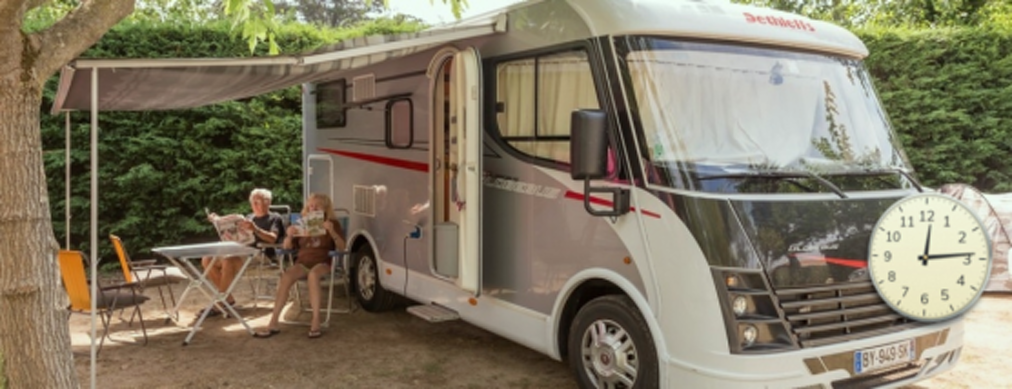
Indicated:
**12:14**
